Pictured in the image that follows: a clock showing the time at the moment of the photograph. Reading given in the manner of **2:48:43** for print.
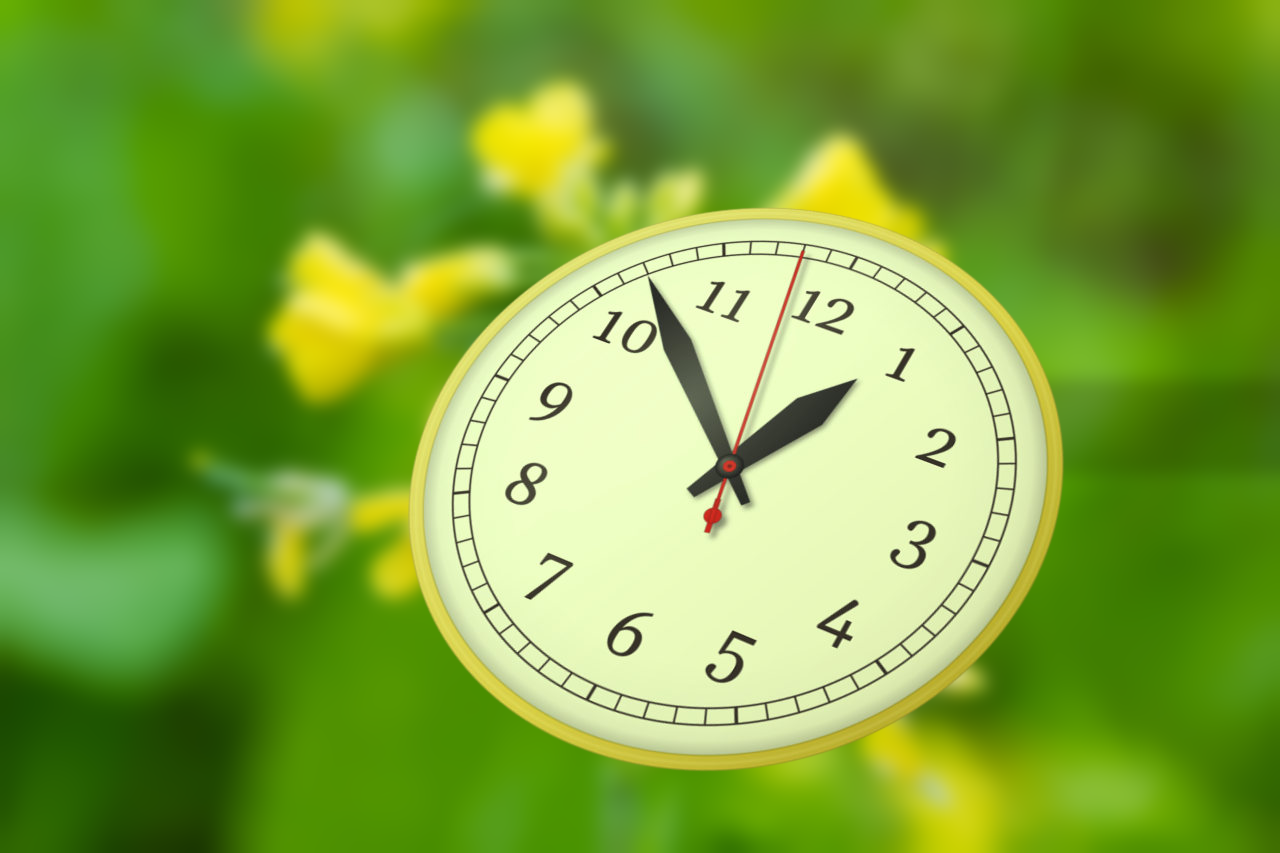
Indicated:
**12:51:58**
